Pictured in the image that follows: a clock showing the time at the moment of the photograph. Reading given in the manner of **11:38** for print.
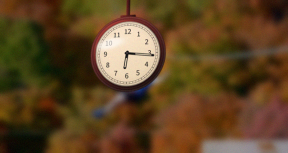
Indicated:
**6:16**
